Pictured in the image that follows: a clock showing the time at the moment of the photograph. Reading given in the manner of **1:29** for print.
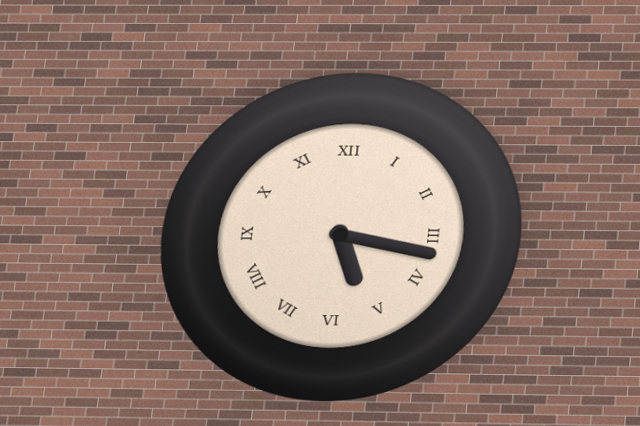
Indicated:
**5:17**
